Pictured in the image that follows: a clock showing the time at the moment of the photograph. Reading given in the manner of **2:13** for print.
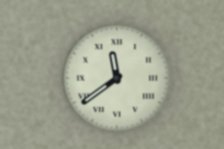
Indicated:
**11:39**
